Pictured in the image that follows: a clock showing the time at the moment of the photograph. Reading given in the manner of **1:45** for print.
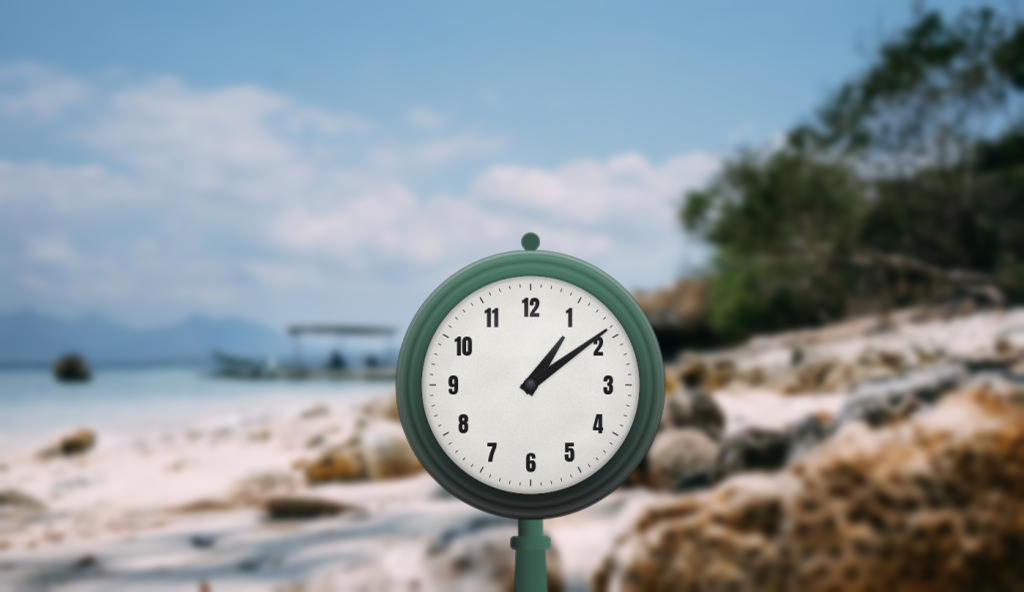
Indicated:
**1:09**
